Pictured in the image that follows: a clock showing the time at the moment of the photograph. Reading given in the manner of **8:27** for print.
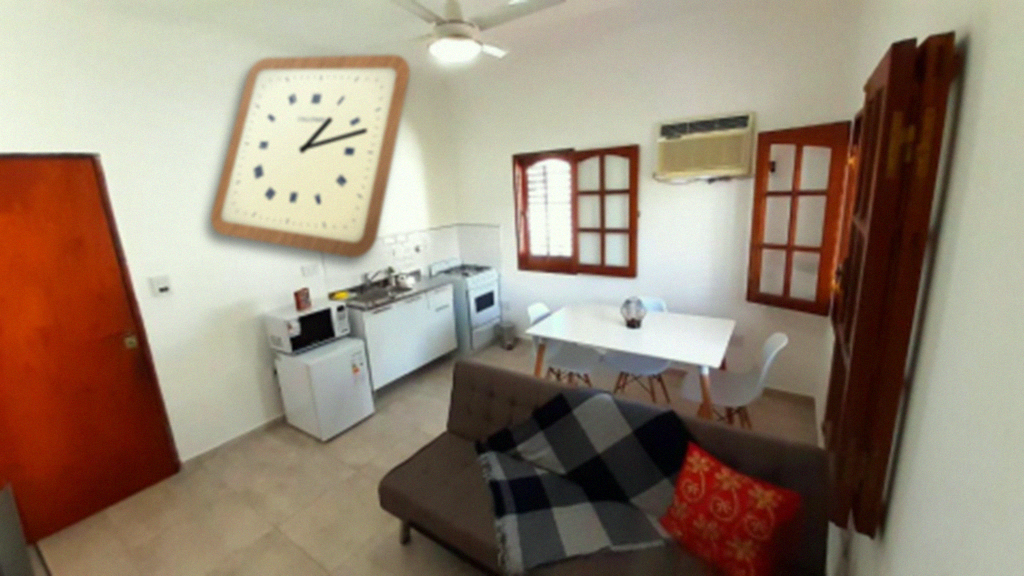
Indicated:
**1:12**
